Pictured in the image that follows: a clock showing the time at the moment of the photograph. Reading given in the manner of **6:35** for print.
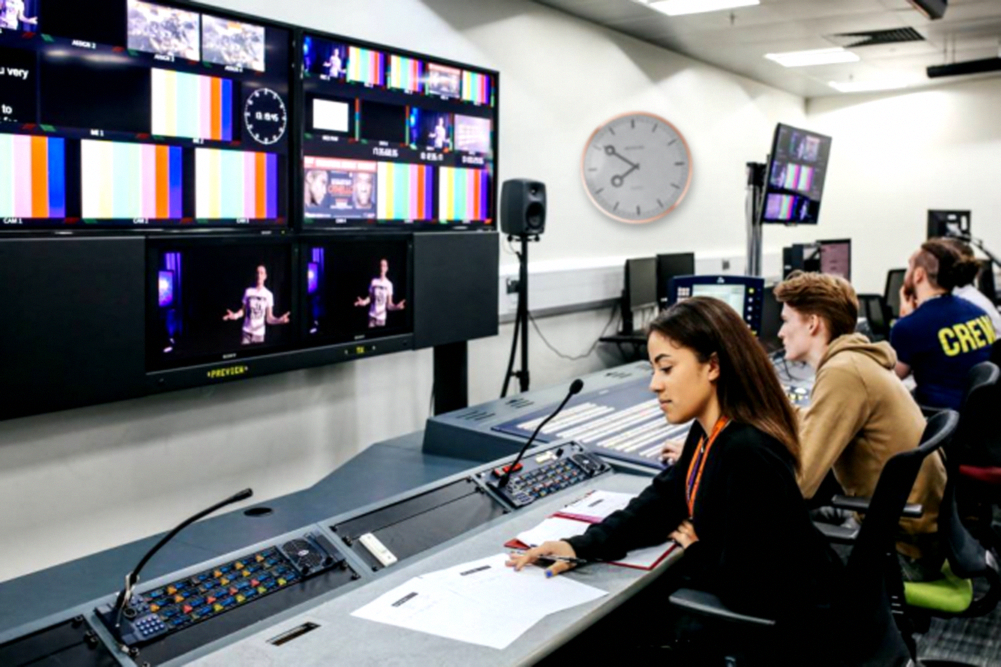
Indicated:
**7:51**
